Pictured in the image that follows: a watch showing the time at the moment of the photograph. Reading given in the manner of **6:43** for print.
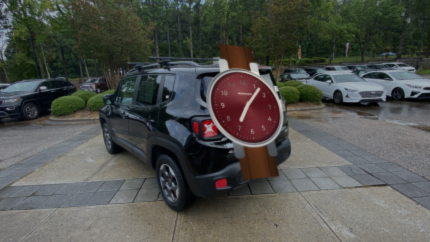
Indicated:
**7:07**
